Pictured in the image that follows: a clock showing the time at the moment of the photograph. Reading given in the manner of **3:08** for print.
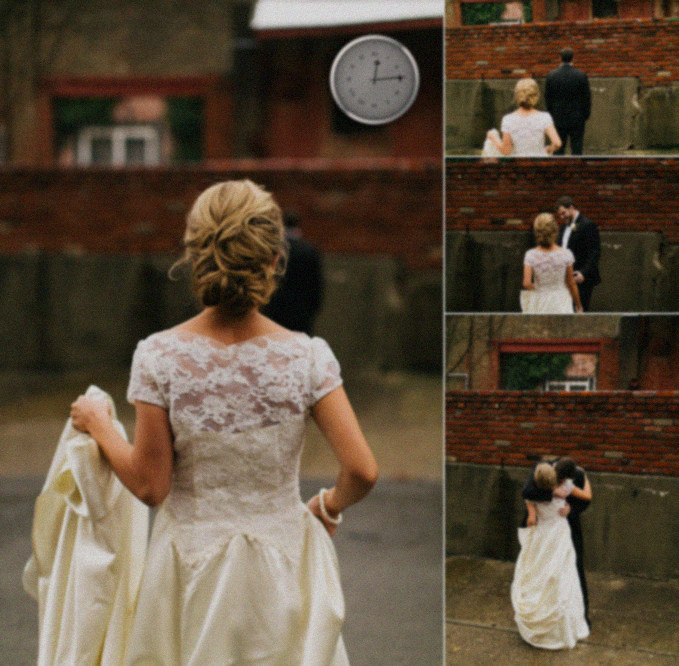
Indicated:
**12:14**
